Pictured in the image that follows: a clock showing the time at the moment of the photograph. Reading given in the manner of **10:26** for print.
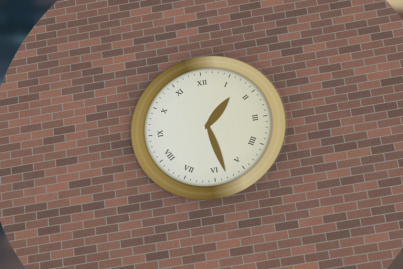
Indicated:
**1:28**
